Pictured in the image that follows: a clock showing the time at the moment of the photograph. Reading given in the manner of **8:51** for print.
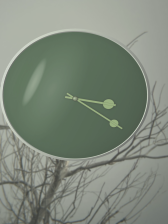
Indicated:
**3:21**
